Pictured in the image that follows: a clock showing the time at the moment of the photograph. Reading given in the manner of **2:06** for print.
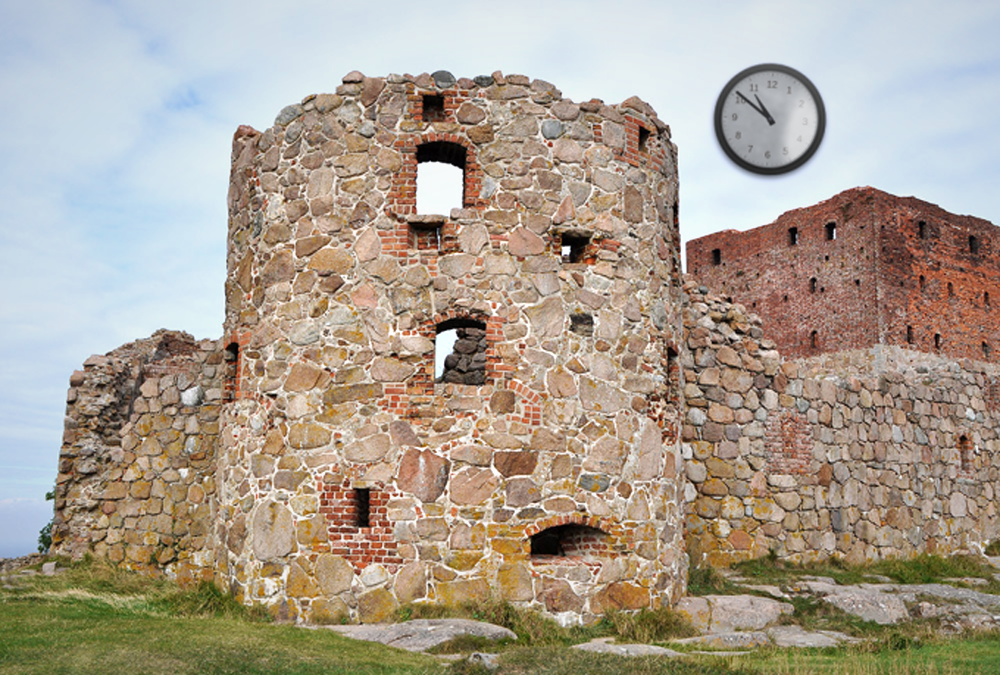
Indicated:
**10:51**
